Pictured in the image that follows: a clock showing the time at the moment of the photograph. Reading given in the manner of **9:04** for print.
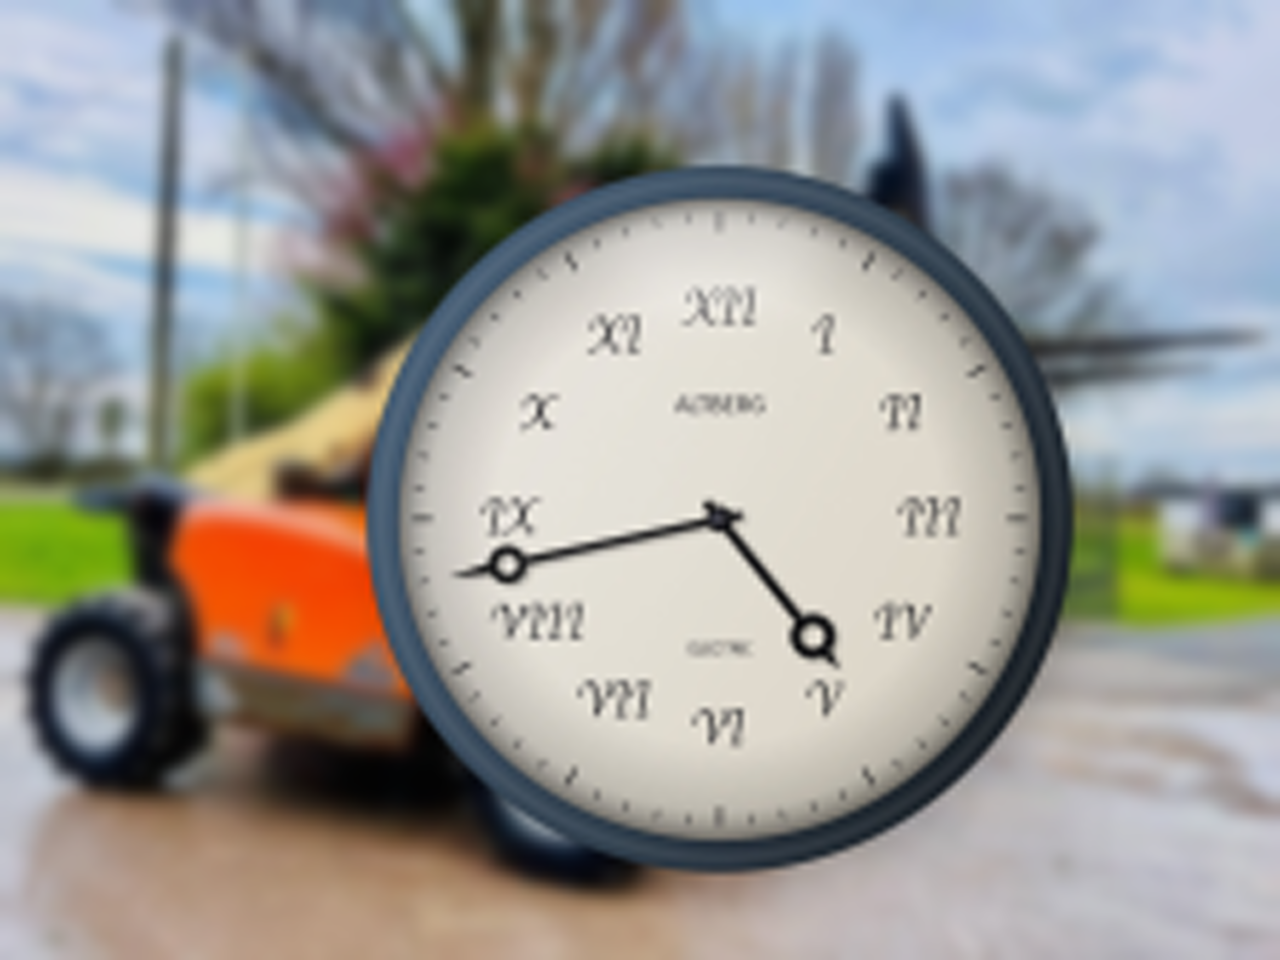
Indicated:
**4:43**
